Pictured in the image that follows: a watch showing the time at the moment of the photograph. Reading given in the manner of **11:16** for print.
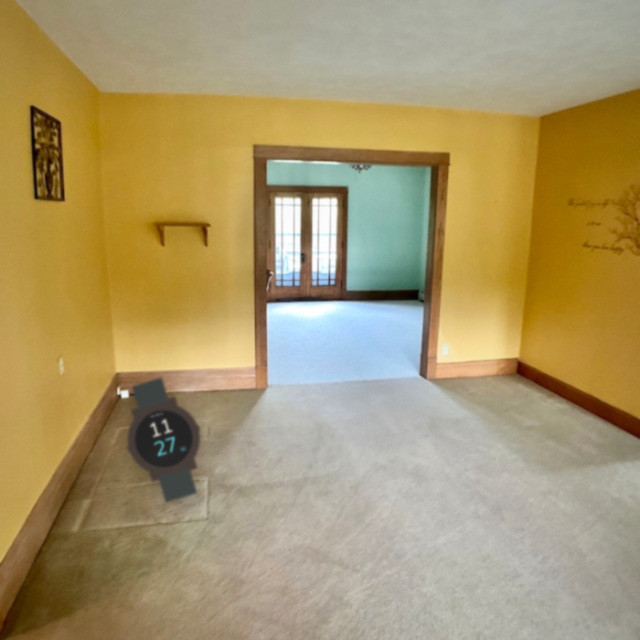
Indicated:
**11:27**
